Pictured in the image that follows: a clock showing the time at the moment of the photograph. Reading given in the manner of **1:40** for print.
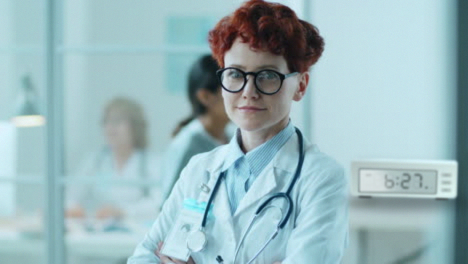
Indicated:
**6:27**
